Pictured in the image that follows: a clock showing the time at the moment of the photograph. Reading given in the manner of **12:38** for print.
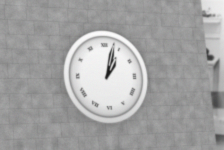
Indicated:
**1:03**
